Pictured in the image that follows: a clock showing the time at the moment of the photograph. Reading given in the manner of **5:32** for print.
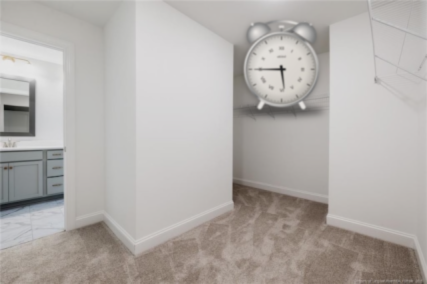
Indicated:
**5:45**
